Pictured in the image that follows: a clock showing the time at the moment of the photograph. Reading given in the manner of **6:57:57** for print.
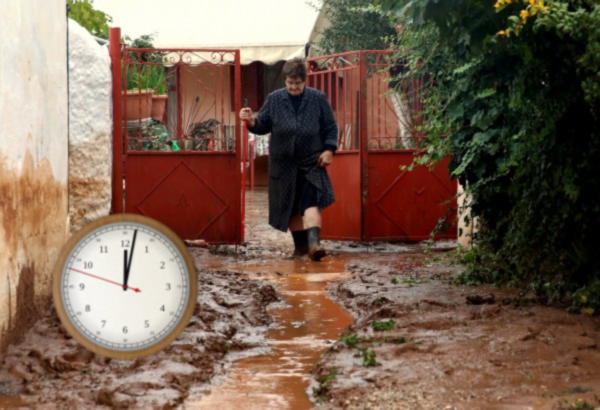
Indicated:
**12:01:48**
